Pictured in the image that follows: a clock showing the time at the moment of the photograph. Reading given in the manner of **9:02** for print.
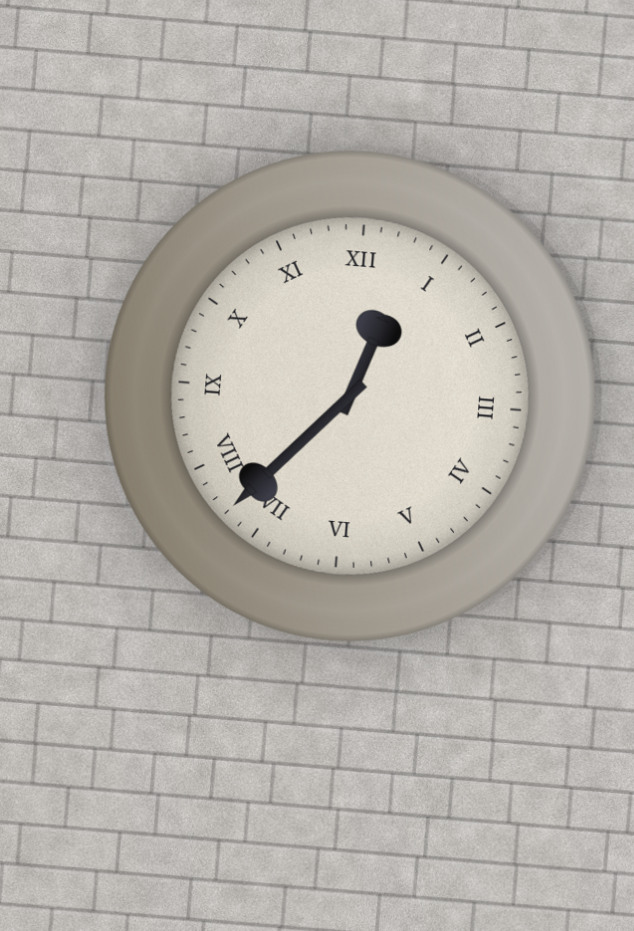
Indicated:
**12:37**
